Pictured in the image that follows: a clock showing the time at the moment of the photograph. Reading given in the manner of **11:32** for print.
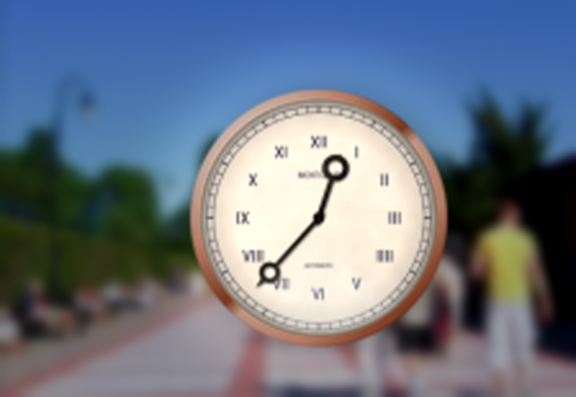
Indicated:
**12:37**
